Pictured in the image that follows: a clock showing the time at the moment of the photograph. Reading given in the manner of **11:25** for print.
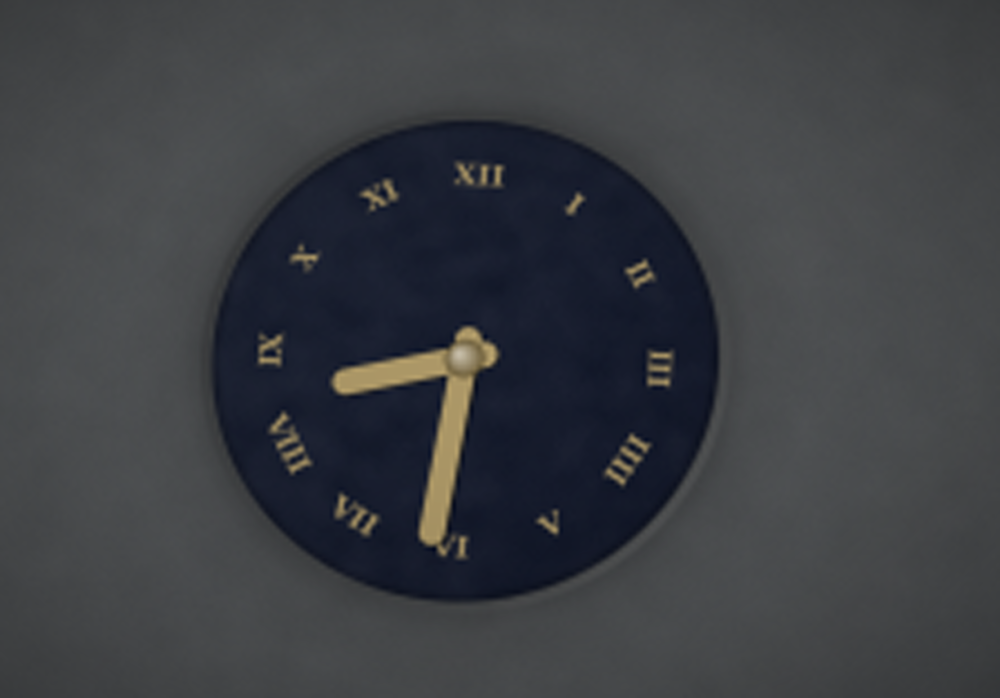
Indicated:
**8:31**
